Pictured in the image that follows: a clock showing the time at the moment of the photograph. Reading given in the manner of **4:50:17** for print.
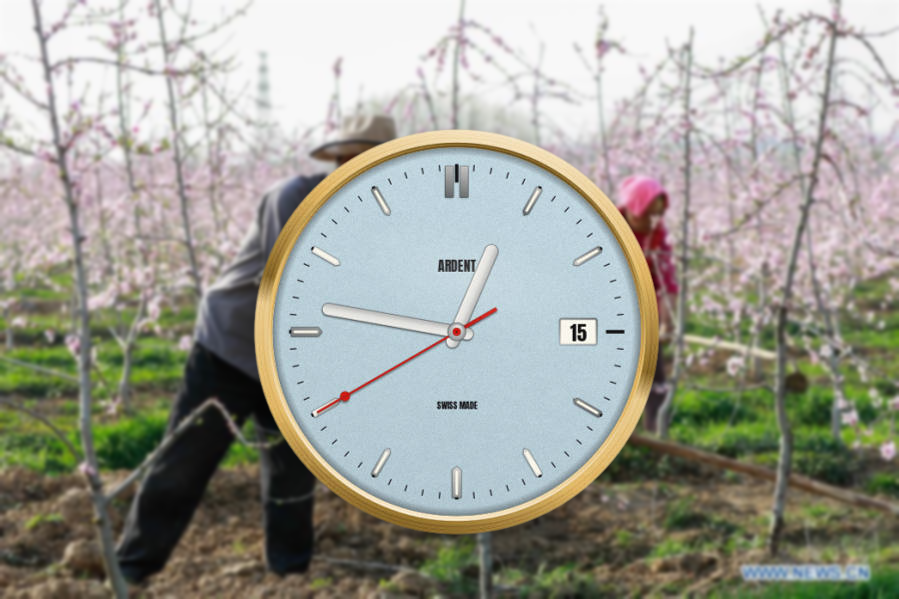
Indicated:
**12:46:40**
